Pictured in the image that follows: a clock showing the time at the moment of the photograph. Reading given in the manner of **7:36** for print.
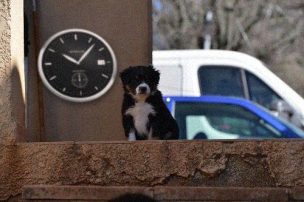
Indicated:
**10:07**
